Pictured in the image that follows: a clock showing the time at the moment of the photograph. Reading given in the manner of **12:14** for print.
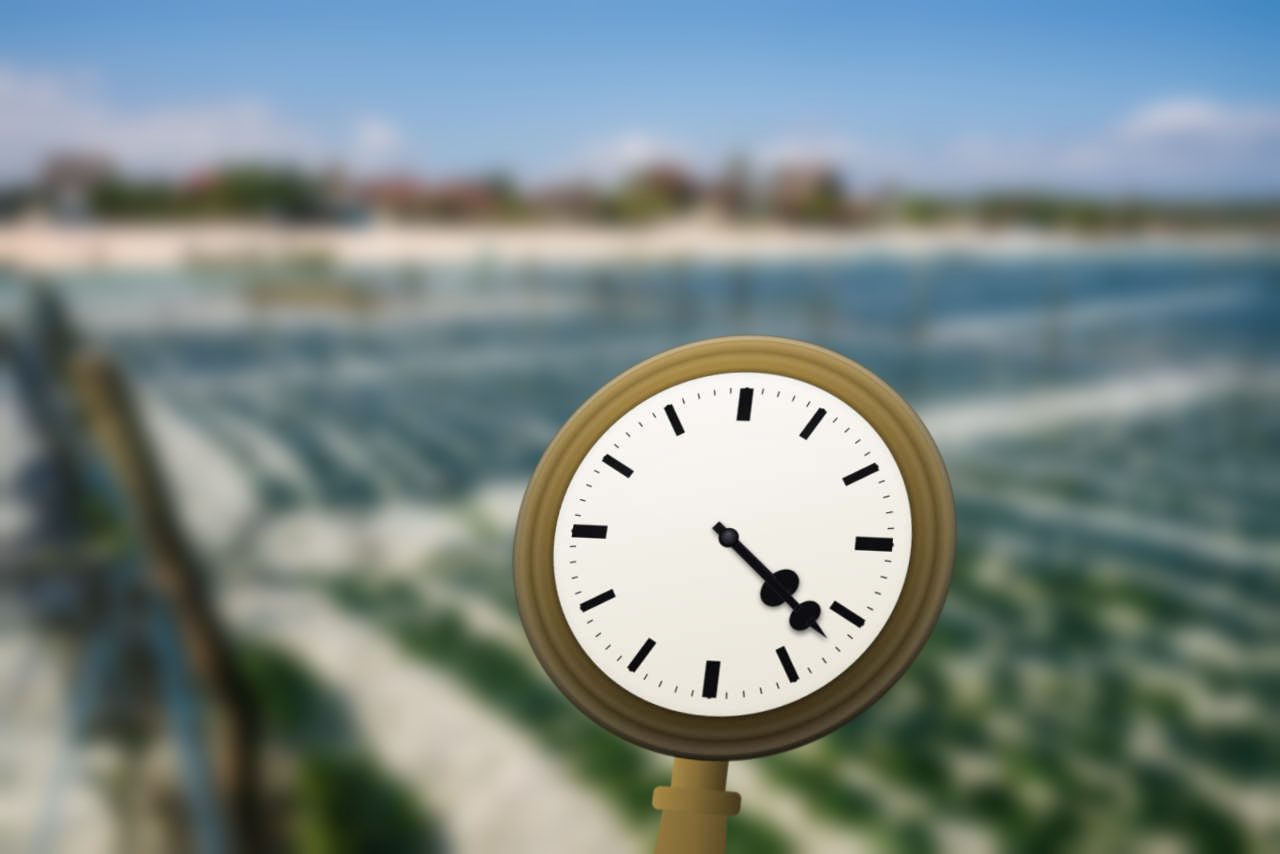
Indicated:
**4:22**
